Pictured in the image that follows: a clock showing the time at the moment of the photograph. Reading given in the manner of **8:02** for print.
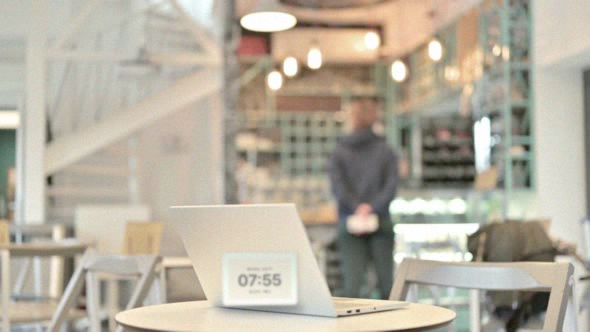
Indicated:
**7:55**
